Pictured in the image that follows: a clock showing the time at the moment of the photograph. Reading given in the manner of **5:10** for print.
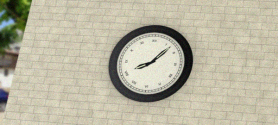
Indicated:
**8:07**
